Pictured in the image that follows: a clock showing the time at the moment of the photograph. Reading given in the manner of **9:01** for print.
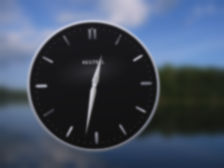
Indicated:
**12:32**
